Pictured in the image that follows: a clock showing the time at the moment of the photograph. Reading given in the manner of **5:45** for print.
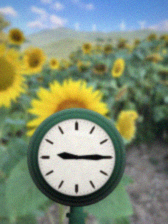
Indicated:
**9:15**
